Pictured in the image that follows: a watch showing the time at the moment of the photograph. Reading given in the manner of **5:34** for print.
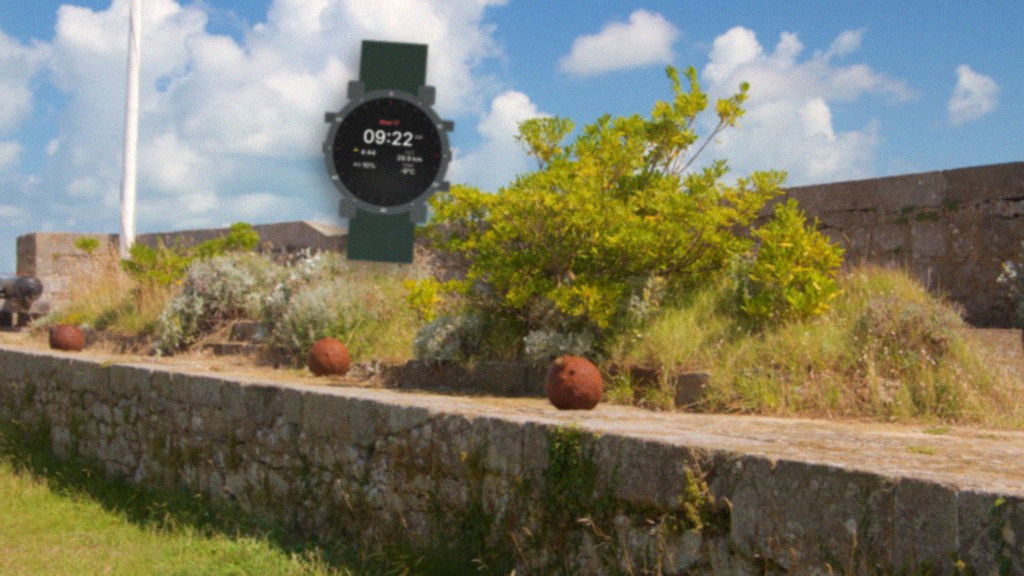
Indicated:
**9:22**
